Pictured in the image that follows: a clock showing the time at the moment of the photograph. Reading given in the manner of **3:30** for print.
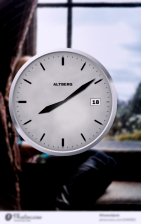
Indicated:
**8:09**
